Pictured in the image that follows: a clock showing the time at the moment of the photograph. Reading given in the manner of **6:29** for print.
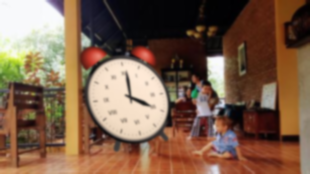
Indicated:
**4:01**
